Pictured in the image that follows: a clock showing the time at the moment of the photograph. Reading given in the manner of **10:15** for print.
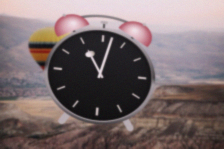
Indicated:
**11:02**
